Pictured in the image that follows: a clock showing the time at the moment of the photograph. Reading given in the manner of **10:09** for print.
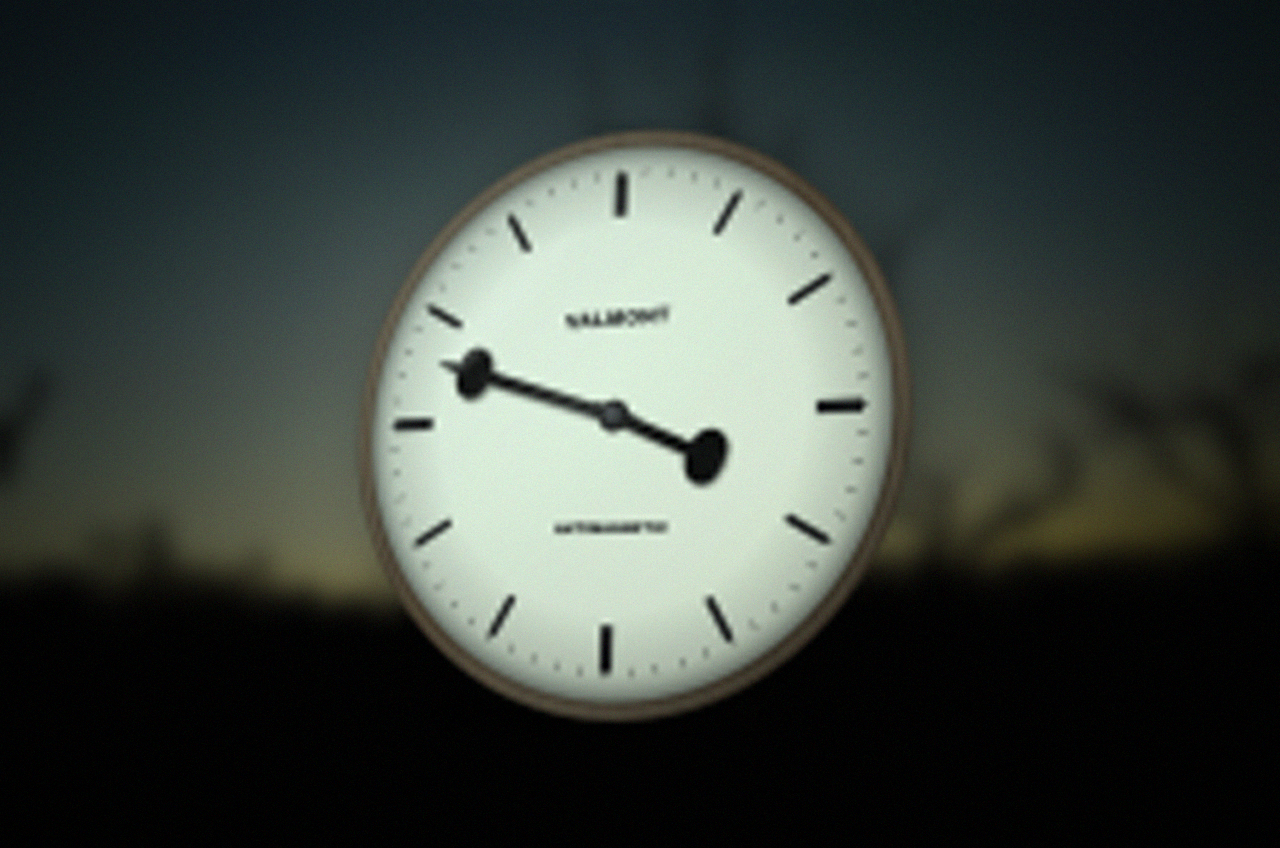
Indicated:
**3:48**
